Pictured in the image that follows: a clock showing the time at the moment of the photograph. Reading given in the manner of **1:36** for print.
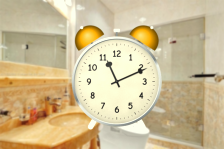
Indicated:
**11:11**
